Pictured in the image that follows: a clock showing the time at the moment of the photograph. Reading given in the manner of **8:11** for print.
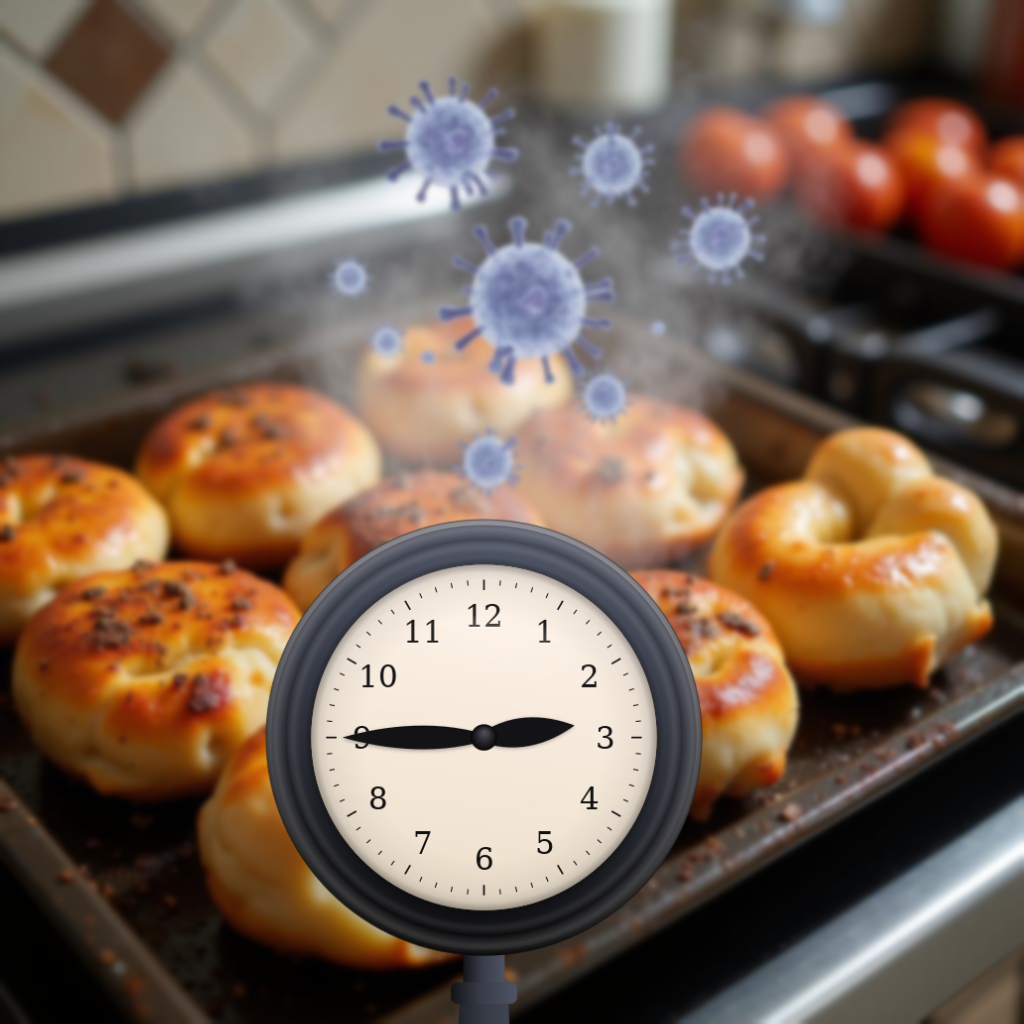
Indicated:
**2:45**
